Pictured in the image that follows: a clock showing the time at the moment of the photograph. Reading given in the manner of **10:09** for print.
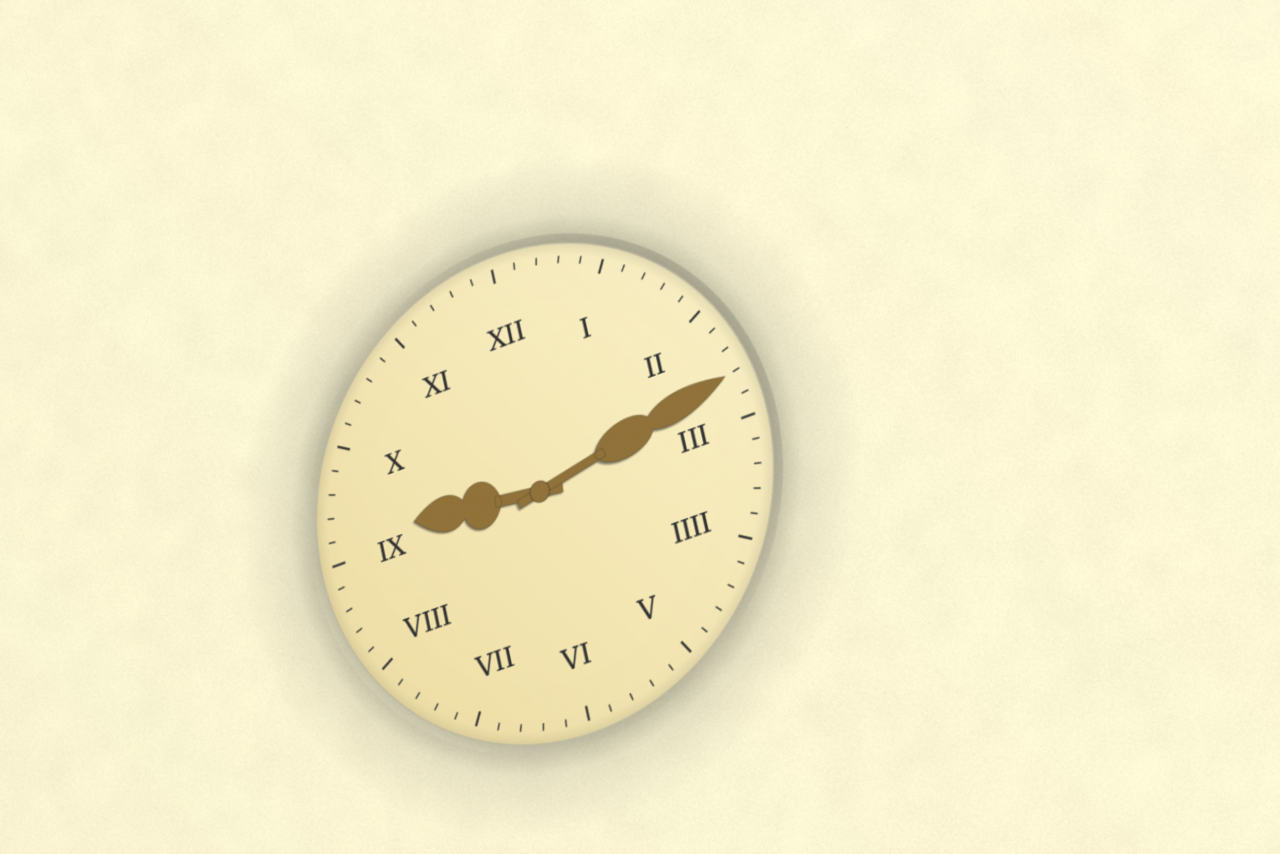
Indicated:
**9:13**
